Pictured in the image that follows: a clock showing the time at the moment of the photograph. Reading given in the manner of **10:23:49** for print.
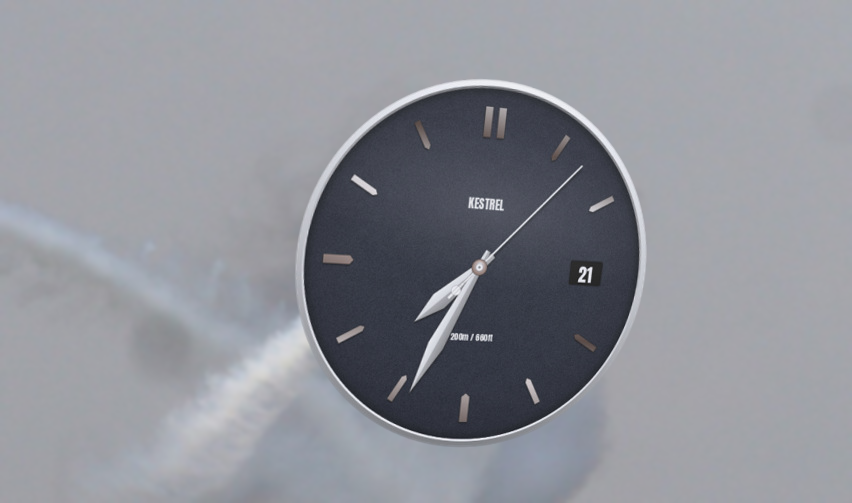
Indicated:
**7:34:07**
